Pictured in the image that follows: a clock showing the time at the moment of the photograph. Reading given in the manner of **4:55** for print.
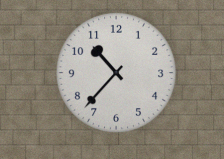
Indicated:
**10:37**
